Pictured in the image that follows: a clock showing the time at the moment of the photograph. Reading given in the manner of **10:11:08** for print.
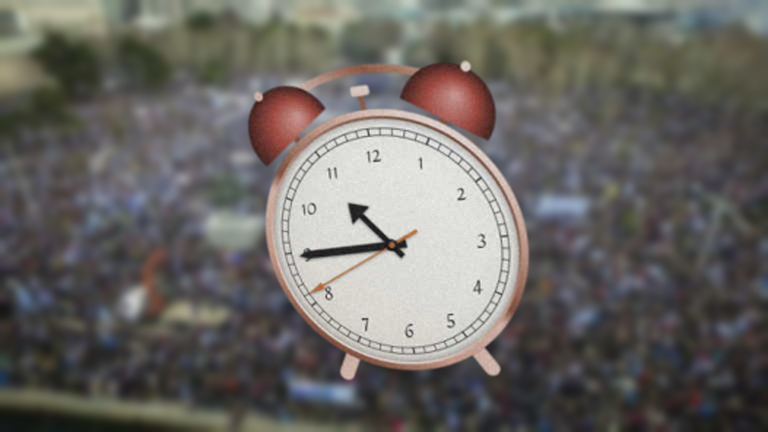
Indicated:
**10:44:41**
